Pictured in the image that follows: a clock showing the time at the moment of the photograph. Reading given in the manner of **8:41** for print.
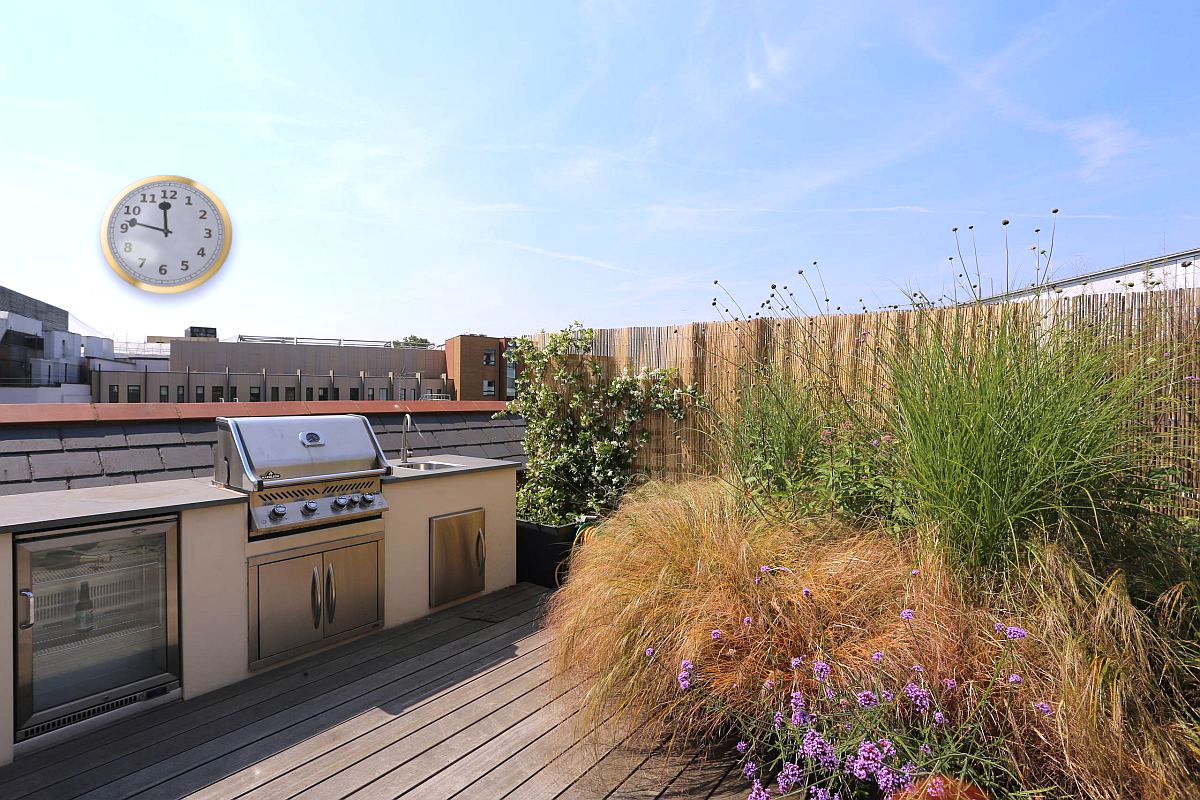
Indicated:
**11:47**
